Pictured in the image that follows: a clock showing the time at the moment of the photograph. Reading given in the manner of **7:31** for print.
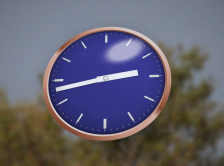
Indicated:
**2:43**
